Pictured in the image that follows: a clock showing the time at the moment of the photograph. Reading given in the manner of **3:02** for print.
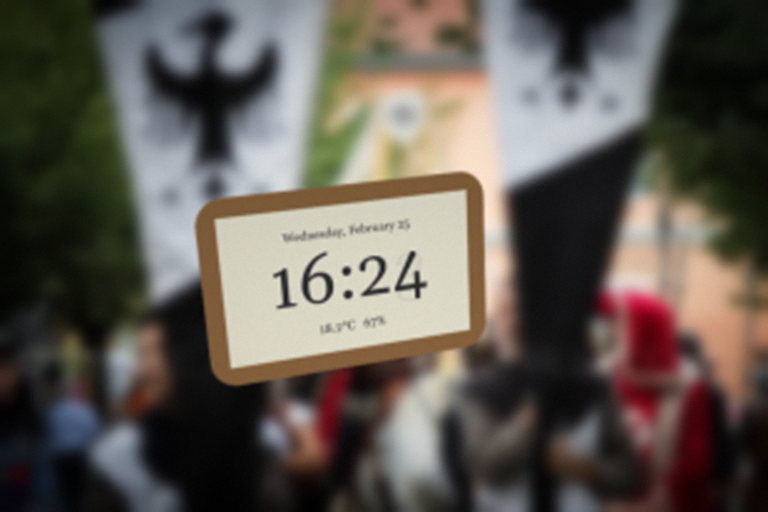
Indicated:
**16:24**
